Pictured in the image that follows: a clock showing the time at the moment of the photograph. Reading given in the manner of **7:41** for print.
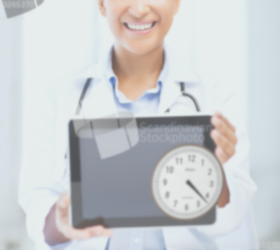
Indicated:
**4:22**
